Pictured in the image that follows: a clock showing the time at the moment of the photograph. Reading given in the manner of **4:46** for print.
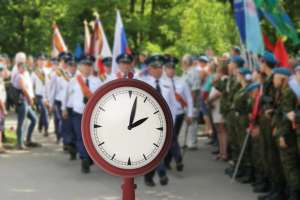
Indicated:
**2:02**
